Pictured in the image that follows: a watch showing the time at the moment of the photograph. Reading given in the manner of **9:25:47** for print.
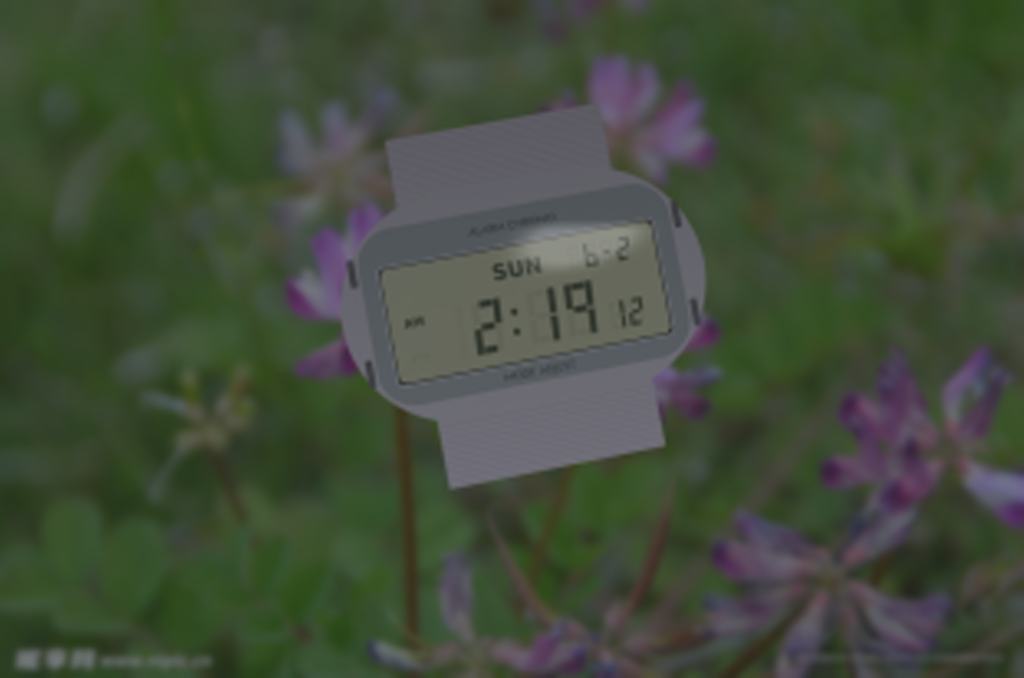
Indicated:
**2:19:12**
